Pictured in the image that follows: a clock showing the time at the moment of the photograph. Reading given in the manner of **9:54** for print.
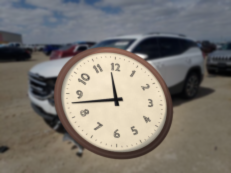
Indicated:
**11:43**
